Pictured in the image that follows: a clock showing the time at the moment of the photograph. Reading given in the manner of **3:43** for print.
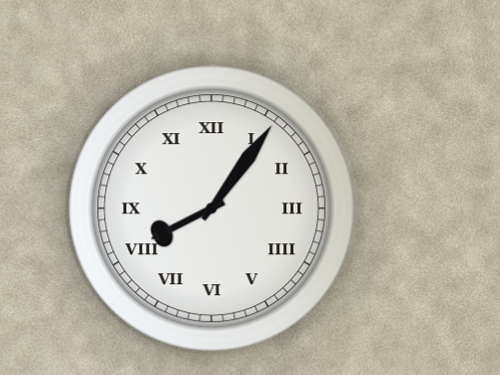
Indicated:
**8:06**
